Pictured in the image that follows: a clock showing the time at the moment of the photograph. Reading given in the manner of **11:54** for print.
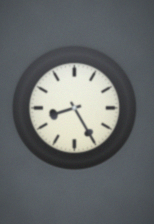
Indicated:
**8:25**
